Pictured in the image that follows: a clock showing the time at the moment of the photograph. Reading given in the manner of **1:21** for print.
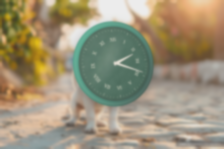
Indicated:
**2:19**
